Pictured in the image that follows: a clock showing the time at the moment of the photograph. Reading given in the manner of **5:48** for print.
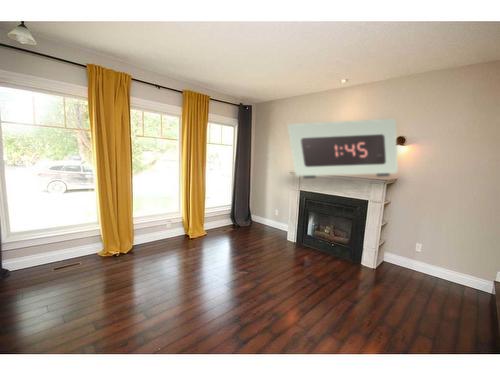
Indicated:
**1:45**
